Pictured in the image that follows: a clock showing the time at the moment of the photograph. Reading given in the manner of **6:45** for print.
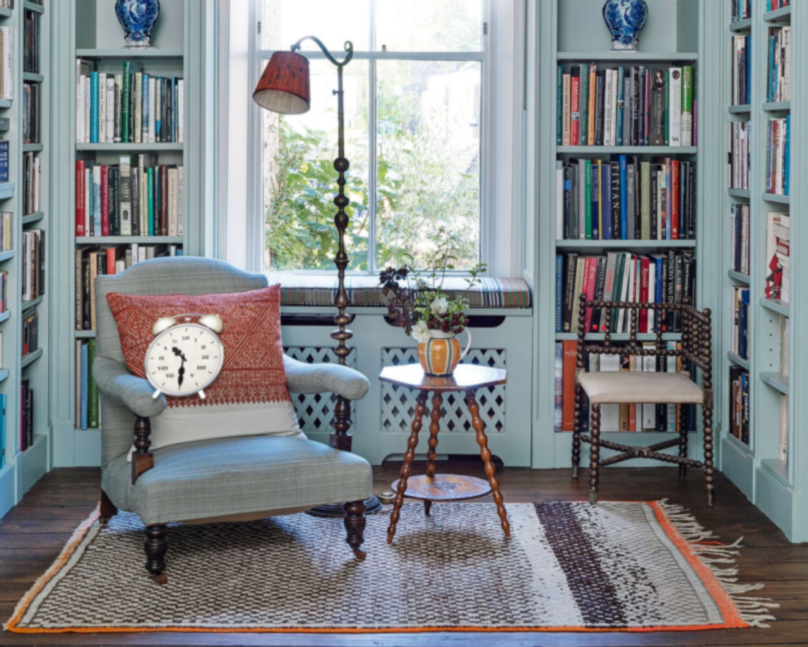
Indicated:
**10:30**
